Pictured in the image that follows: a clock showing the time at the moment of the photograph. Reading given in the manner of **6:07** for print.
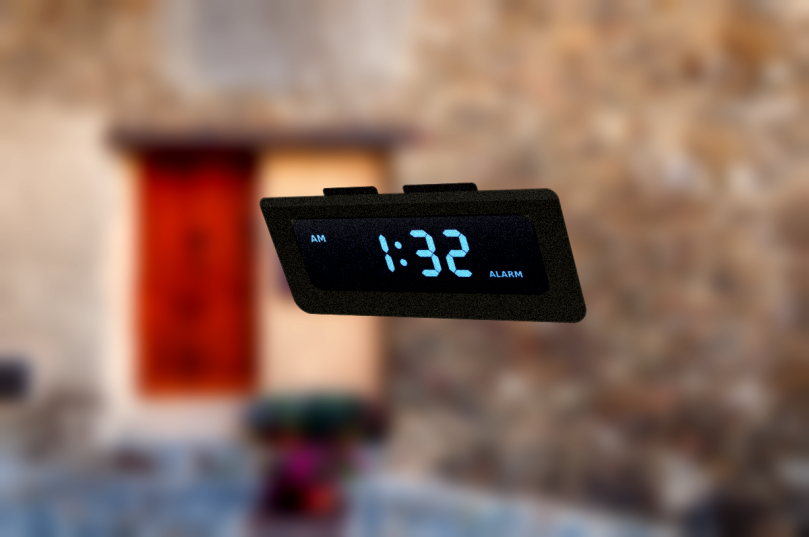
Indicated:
**1:32**
